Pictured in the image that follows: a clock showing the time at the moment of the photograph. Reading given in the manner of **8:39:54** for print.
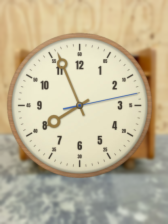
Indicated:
**7:56:13**
